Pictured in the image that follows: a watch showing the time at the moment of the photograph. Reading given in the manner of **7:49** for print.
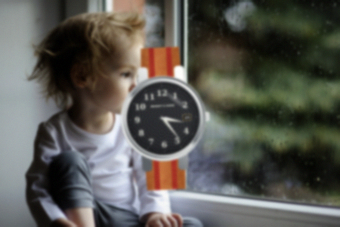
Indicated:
**3:24**
